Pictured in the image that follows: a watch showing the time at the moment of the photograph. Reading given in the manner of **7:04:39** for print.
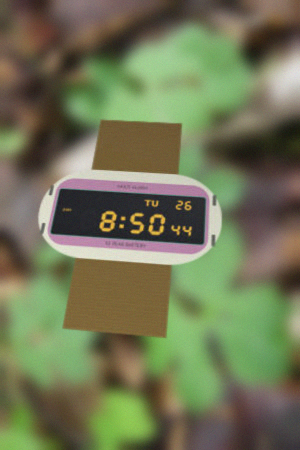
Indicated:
**8:50:44**
